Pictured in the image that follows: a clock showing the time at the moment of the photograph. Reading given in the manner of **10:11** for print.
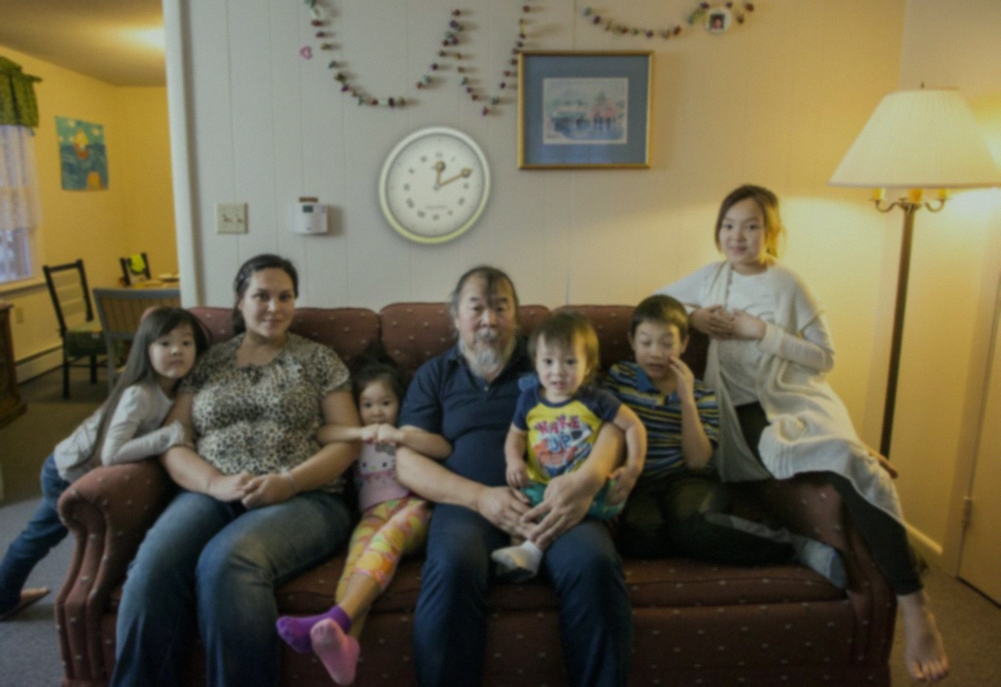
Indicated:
**12:11**
